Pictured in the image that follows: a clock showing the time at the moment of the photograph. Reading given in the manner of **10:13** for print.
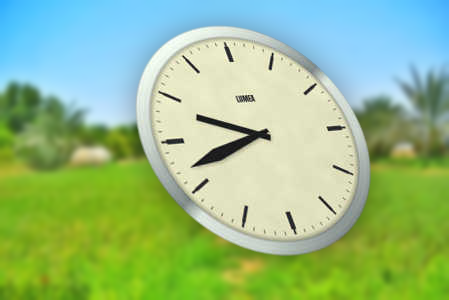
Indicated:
**9:42**
